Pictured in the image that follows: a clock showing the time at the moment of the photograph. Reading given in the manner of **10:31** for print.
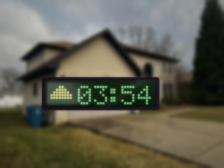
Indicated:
**3:54**
